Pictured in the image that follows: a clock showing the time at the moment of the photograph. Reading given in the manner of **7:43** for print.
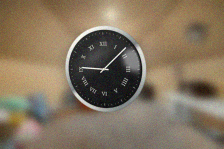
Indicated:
**9:08**
